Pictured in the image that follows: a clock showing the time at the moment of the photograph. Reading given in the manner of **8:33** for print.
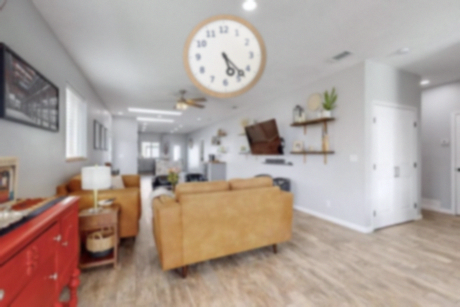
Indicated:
**5:23**
